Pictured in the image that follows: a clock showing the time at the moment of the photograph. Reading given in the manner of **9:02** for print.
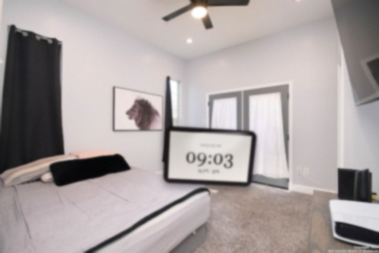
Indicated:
**9:03**
